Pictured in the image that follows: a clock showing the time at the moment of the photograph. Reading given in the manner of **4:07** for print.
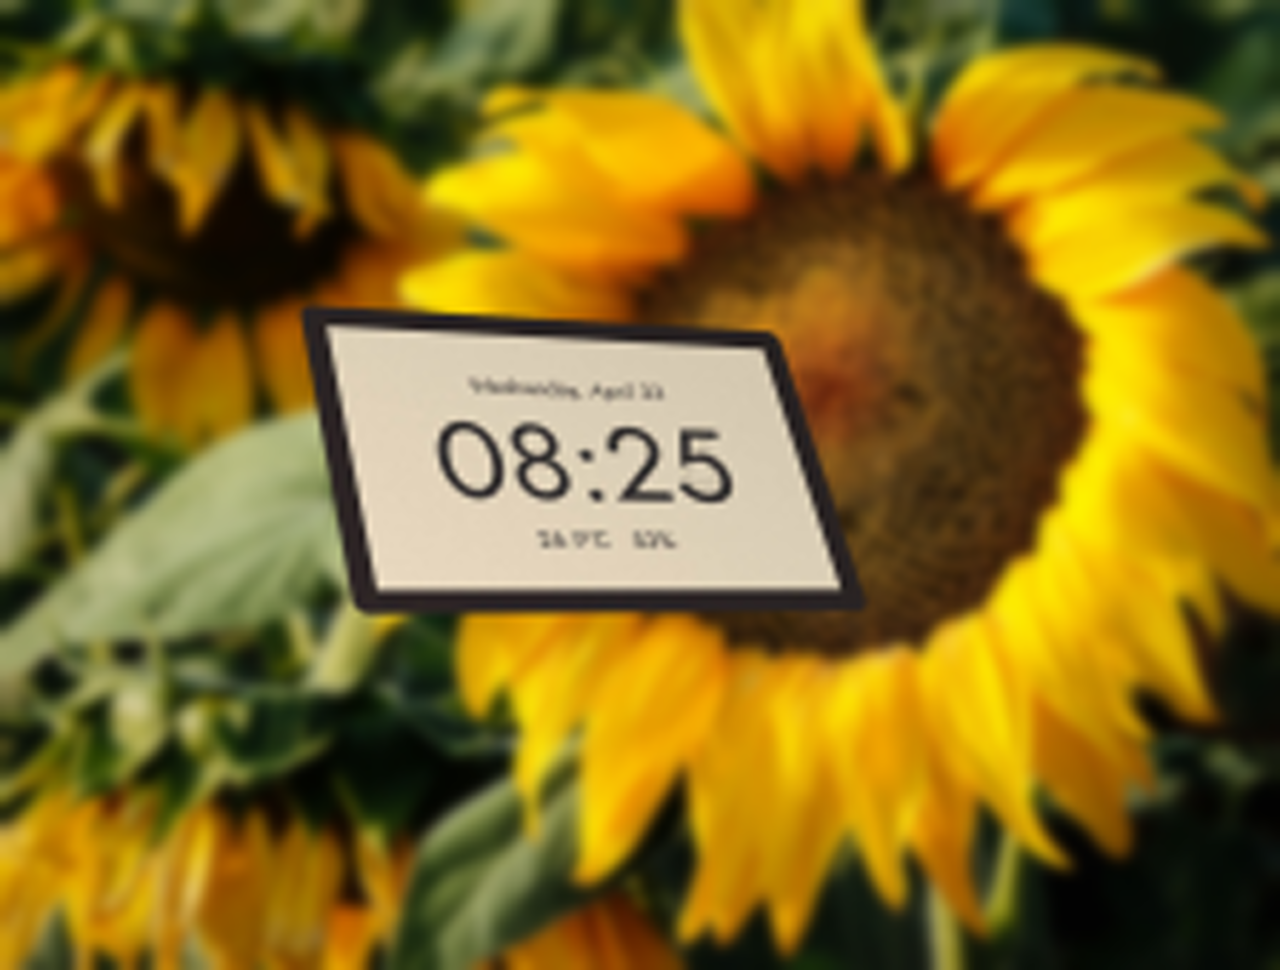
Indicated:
**8:25**
